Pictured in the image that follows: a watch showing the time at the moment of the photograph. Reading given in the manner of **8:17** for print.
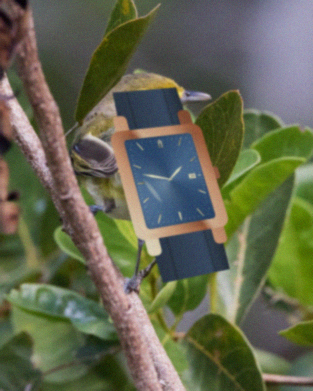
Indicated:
**1:48**
